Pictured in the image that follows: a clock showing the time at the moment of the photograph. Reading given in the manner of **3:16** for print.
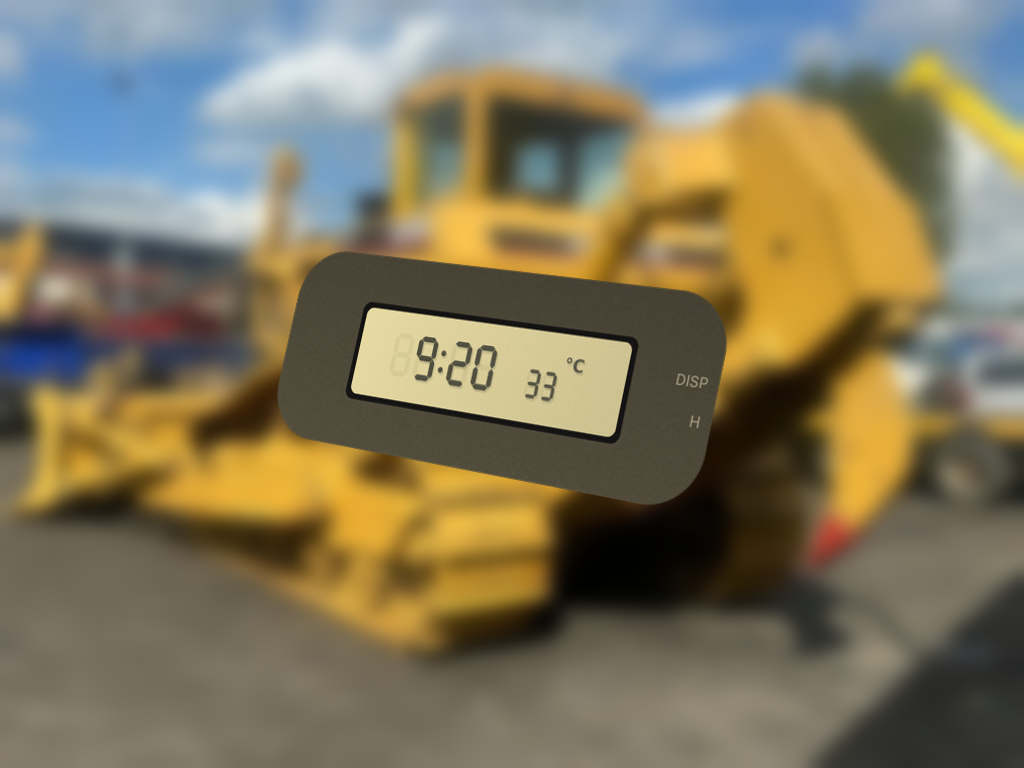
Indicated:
**9:20**
